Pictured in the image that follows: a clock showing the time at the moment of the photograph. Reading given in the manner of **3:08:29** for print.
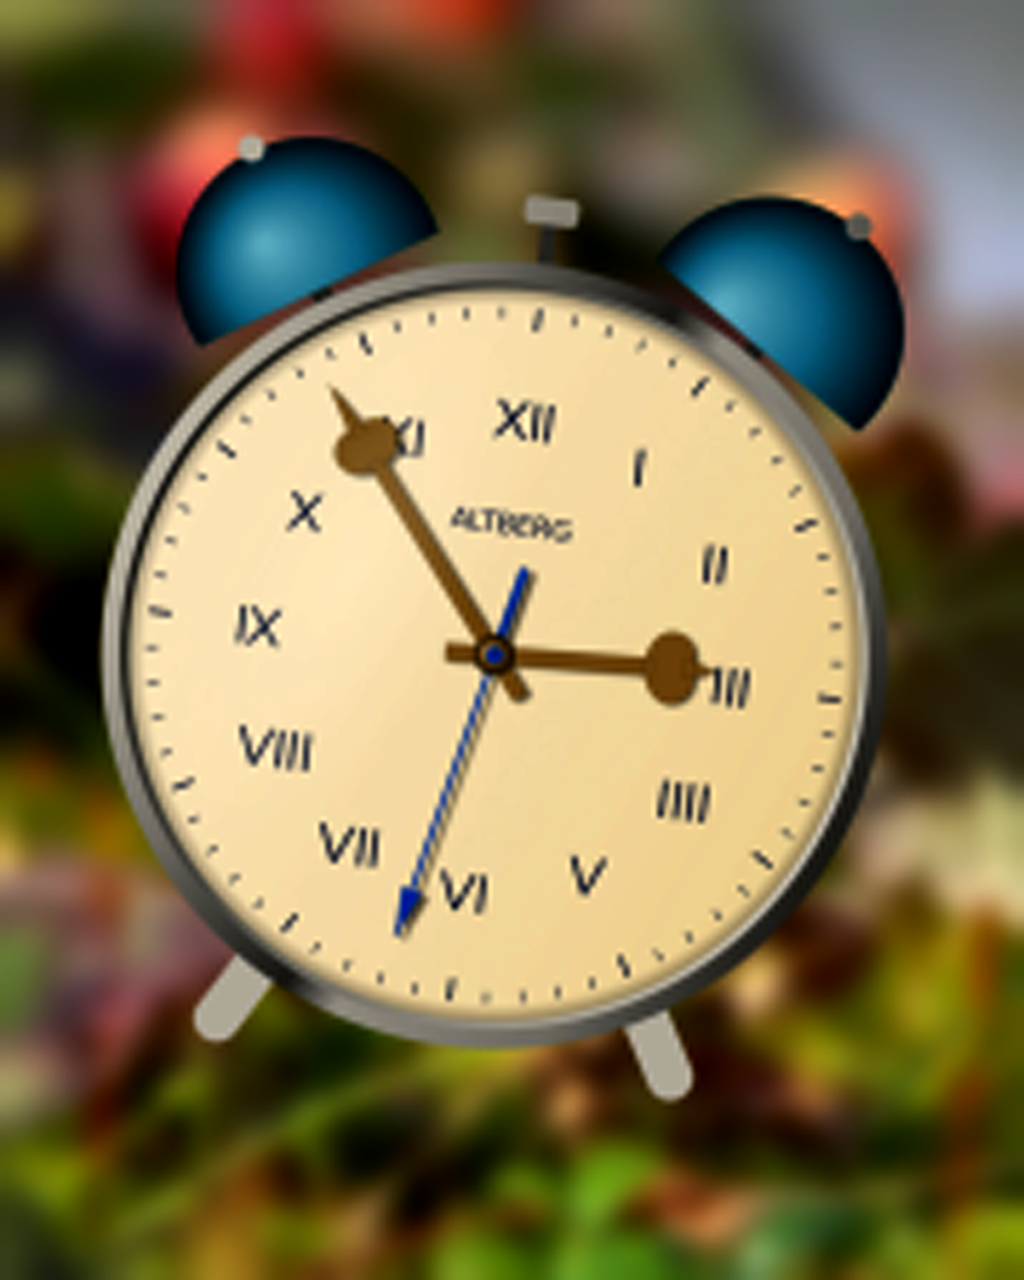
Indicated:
**2:53:32**
